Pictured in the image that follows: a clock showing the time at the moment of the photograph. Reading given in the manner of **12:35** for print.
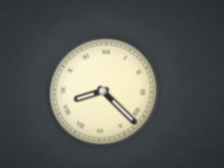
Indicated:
**8:22**
